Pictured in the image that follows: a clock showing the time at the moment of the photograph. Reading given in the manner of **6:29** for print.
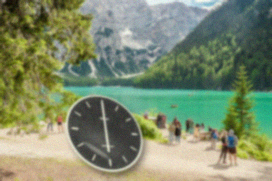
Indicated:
**6:00**
